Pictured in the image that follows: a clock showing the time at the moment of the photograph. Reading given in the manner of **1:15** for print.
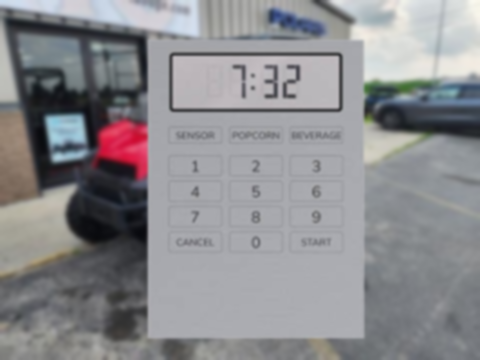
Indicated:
**7:32**
